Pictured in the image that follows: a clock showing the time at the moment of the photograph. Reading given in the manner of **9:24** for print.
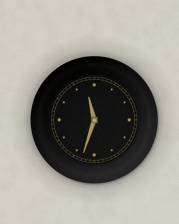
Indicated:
**11:33**
